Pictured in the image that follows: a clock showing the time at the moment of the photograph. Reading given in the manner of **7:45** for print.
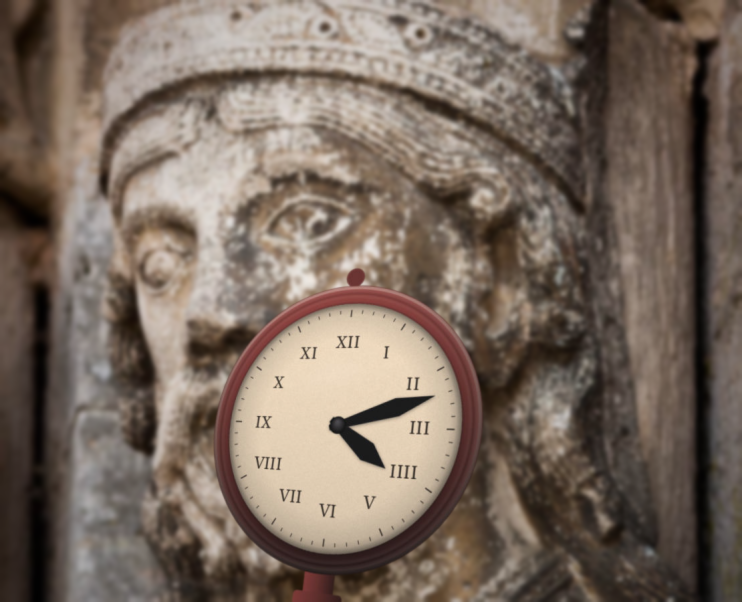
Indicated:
**4:12**
